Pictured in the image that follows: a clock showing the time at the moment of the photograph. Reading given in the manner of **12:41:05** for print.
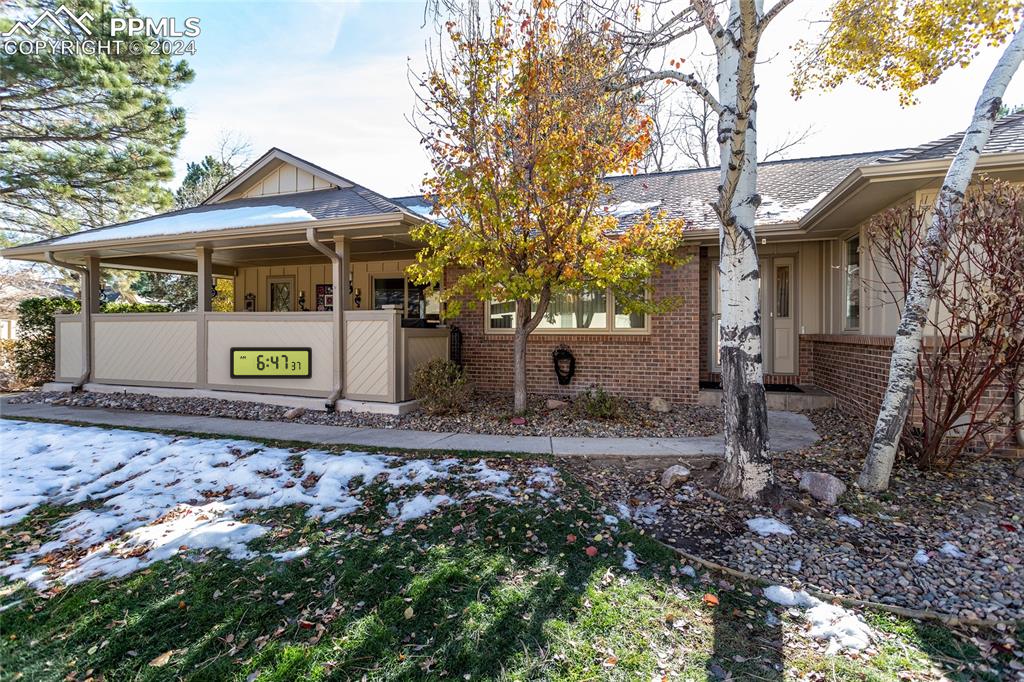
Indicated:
**6:47:37**
